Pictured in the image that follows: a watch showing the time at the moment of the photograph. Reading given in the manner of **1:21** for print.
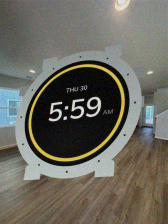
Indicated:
**5:59**
